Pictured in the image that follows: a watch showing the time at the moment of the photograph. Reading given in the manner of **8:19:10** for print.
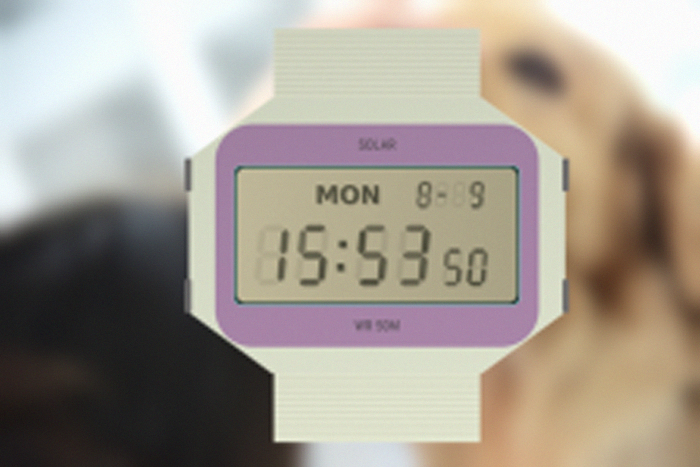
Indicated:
**15:53:50**
